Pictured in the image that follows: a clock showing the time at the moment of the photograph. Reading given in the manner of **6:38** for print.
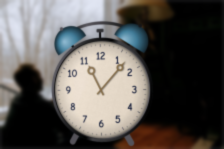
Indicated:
**11:07**
